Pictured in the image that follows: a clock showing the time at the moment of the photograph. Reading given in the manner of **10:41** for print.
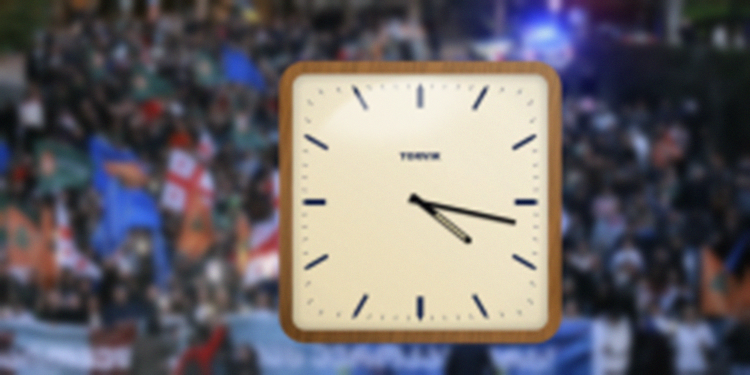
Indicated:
**4:17**
